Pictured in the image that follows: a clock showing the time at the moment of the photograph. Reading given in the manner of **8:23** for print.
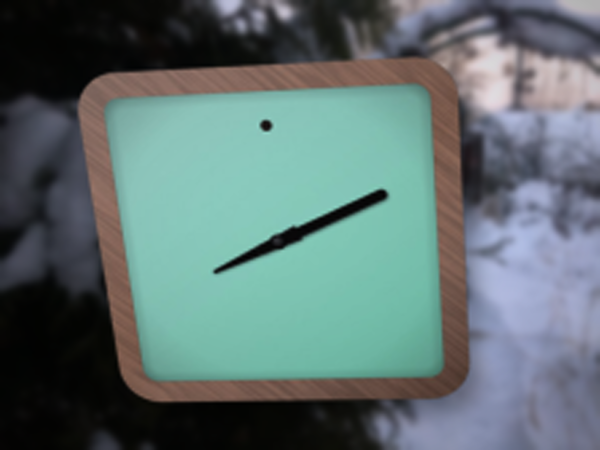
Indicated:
**8:11**
